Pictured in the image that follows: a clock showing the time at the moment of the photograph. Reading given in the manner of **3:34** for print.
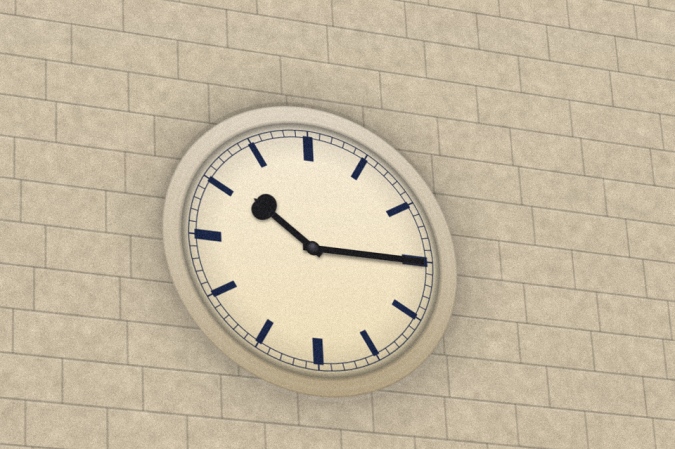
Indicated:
**10:15**
